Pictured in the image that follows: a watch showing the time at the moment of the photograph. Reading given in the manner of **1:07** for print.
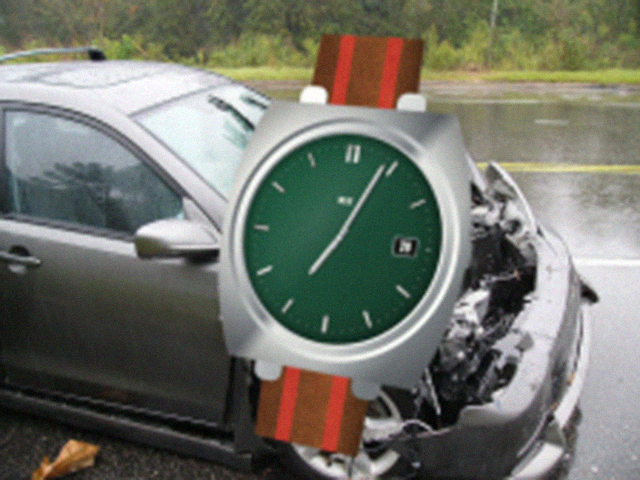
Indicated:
**7:04**
